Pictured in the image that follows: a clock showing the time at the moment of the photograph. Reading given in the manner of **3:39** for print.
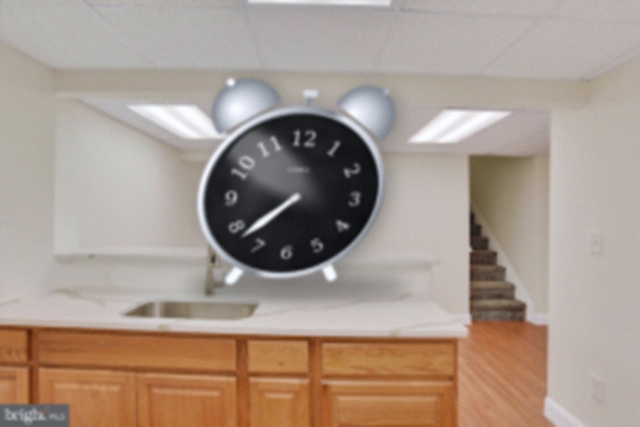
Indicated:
**7:38**
